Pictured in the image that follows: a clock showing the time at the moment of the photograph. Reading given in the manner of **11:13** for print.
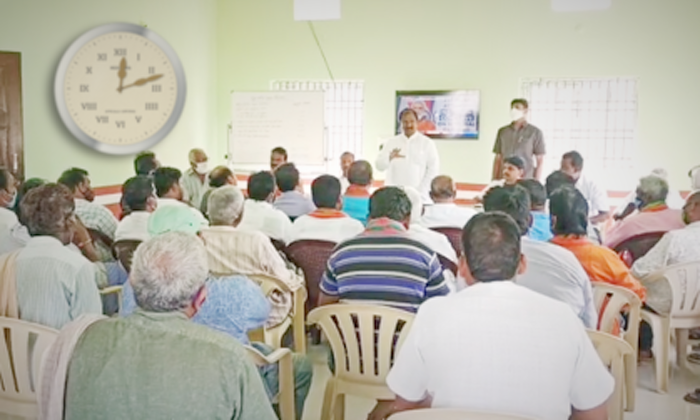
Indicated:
**12:12**
